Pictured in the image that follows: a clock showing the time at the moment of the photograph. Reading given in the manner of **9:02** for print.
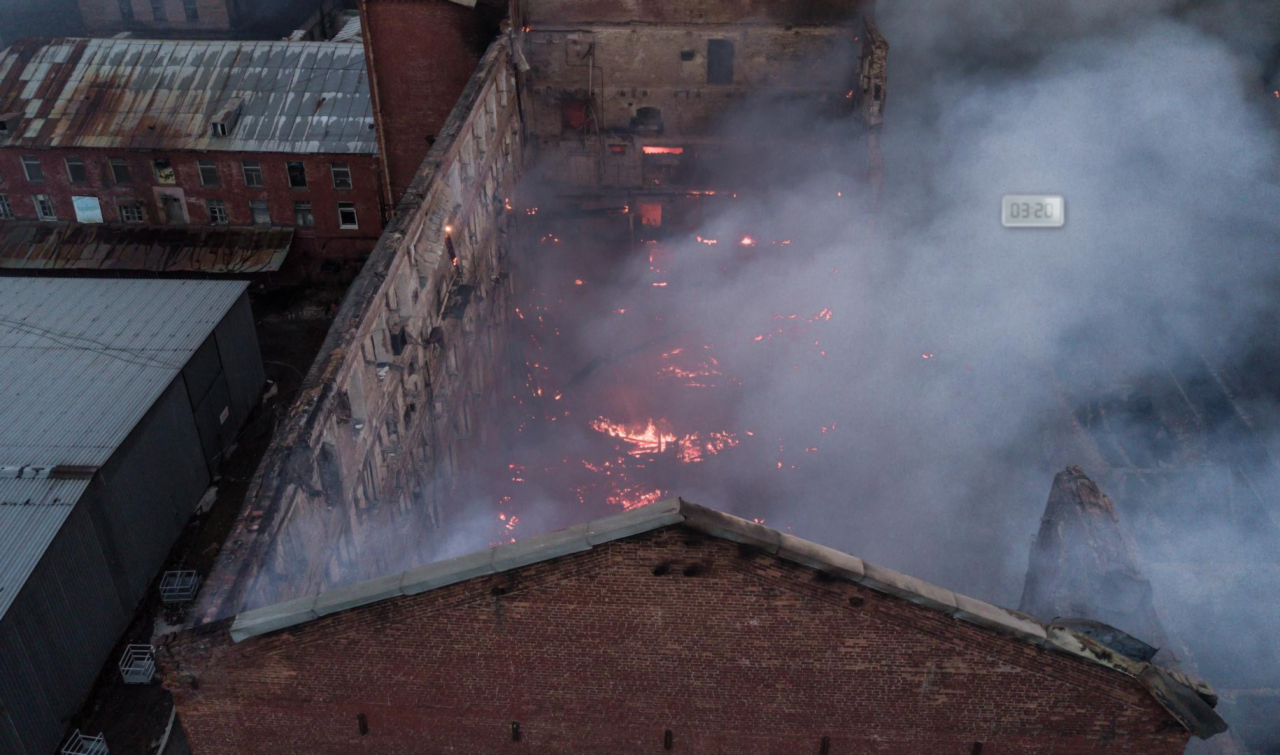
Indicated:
**3:20**
